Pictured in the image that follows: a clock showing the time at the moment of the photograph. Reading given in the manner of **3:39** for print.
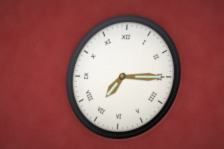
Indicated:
**7:15**
